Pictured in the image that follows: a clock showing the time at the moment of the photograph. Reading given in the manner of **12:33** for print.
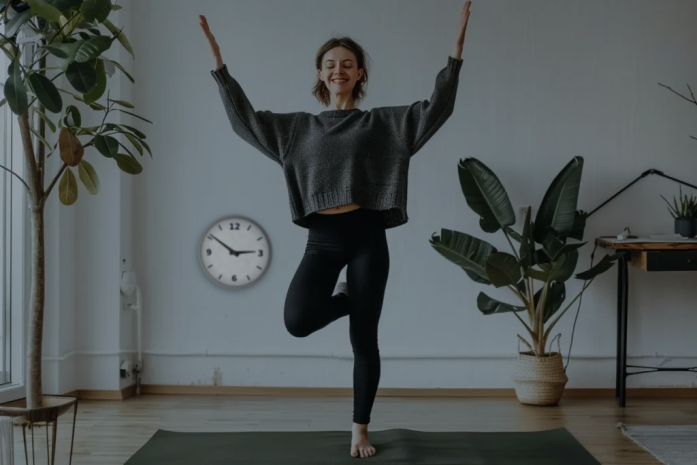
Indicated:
**2:51**
